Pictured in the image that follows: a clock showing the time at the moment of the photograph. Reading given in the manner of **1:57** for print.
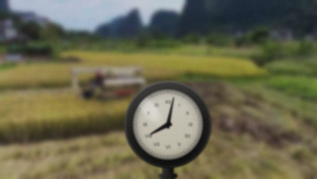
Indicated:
**8:02**
